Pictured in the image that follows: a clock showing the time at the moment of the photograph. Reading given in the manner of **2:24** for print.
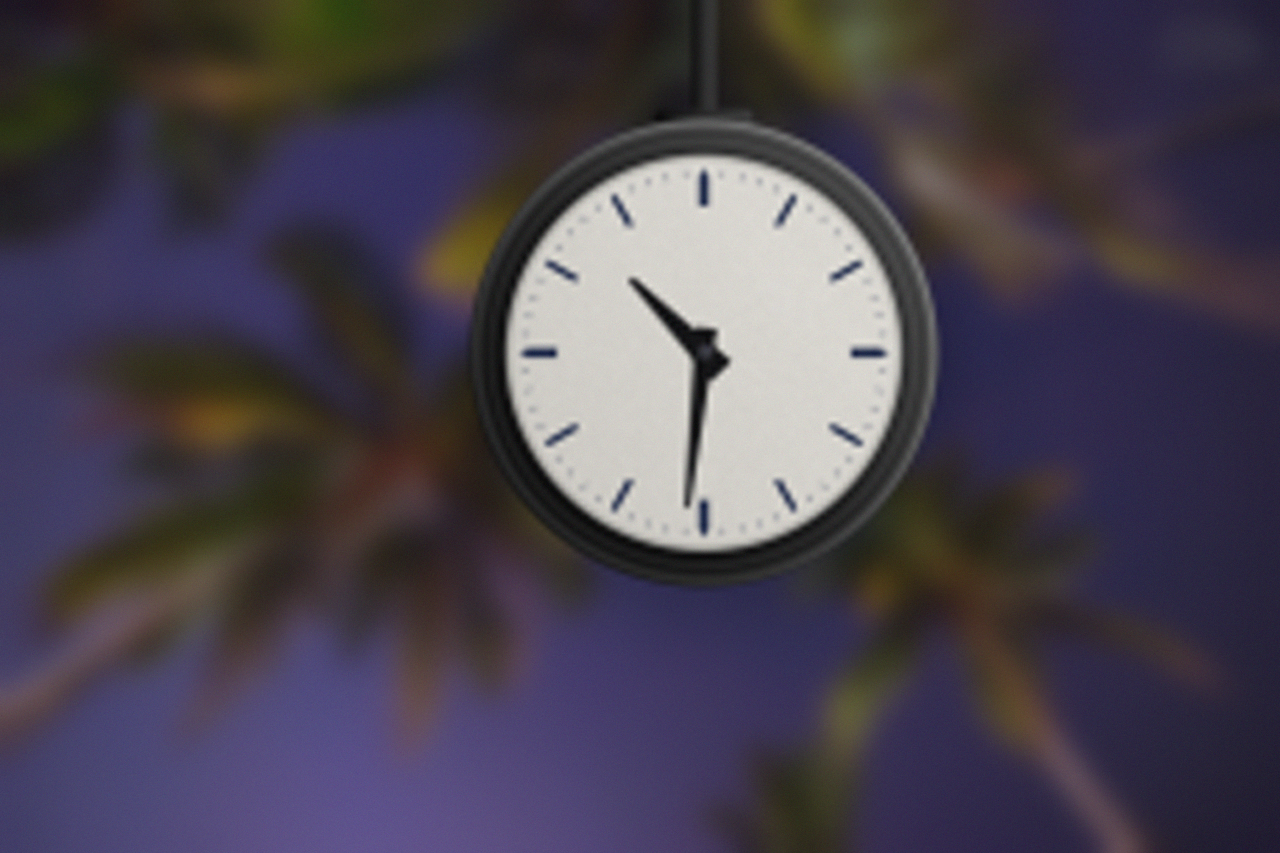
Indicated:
**10:31**
